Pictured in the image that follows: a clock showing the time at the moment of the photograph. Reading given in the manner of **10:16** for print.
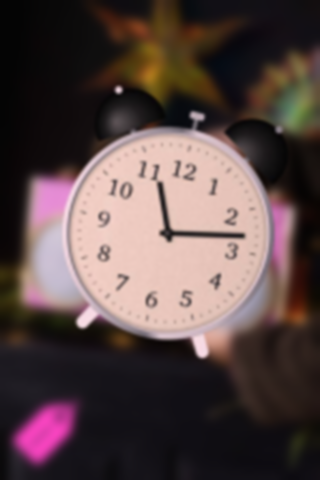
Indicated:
**11:13**
